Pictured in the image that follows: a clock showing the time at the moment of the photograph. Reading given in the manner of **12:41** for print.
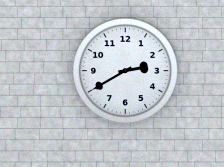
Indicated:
**2:40**
